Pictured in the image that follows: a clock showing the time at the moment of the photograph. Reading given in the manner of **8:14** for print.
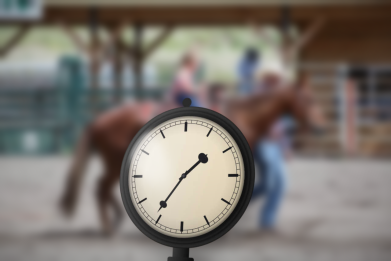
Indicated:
**1:36**
